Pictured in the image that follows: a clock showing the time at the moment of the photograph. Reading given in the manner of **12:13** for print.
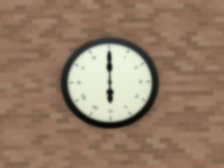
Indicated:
**6:00**
